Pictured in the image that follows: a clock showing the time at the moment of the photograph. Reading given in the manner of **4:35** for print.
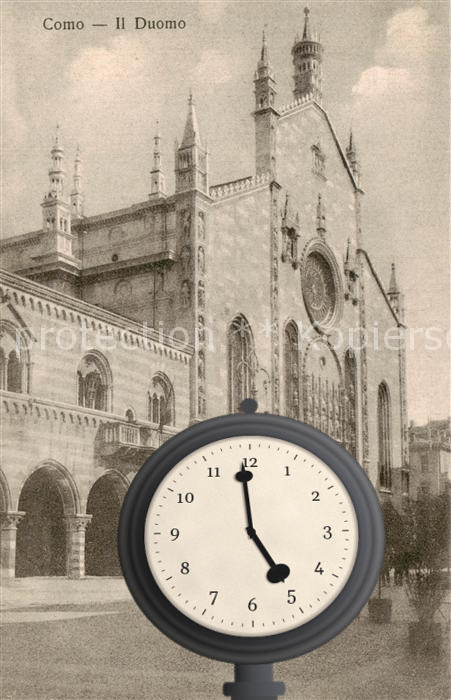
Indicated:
**4:59**
